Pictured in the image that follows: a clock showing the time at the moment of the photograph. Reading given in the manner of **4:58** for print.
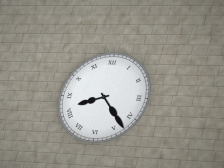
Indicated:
**8:23**
